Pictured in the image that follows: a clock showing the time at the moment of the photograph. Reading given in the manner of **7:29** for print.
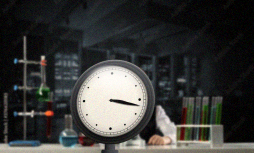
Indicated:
**3:17**
